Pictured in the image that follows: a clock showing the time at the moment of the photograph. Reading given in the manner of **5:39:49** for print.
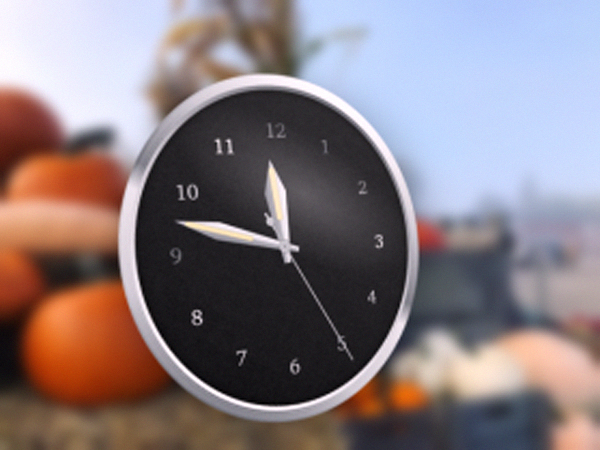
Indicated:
**11:47:25**
